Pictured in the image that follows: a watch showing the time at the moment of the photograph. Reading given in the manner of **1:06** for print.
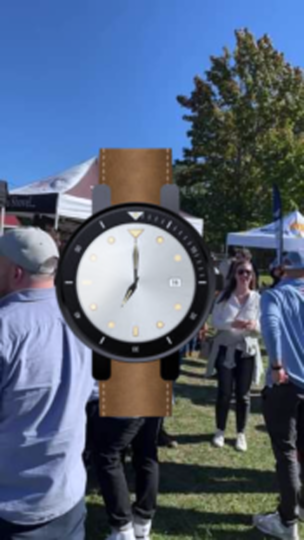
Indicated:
**7:00**
